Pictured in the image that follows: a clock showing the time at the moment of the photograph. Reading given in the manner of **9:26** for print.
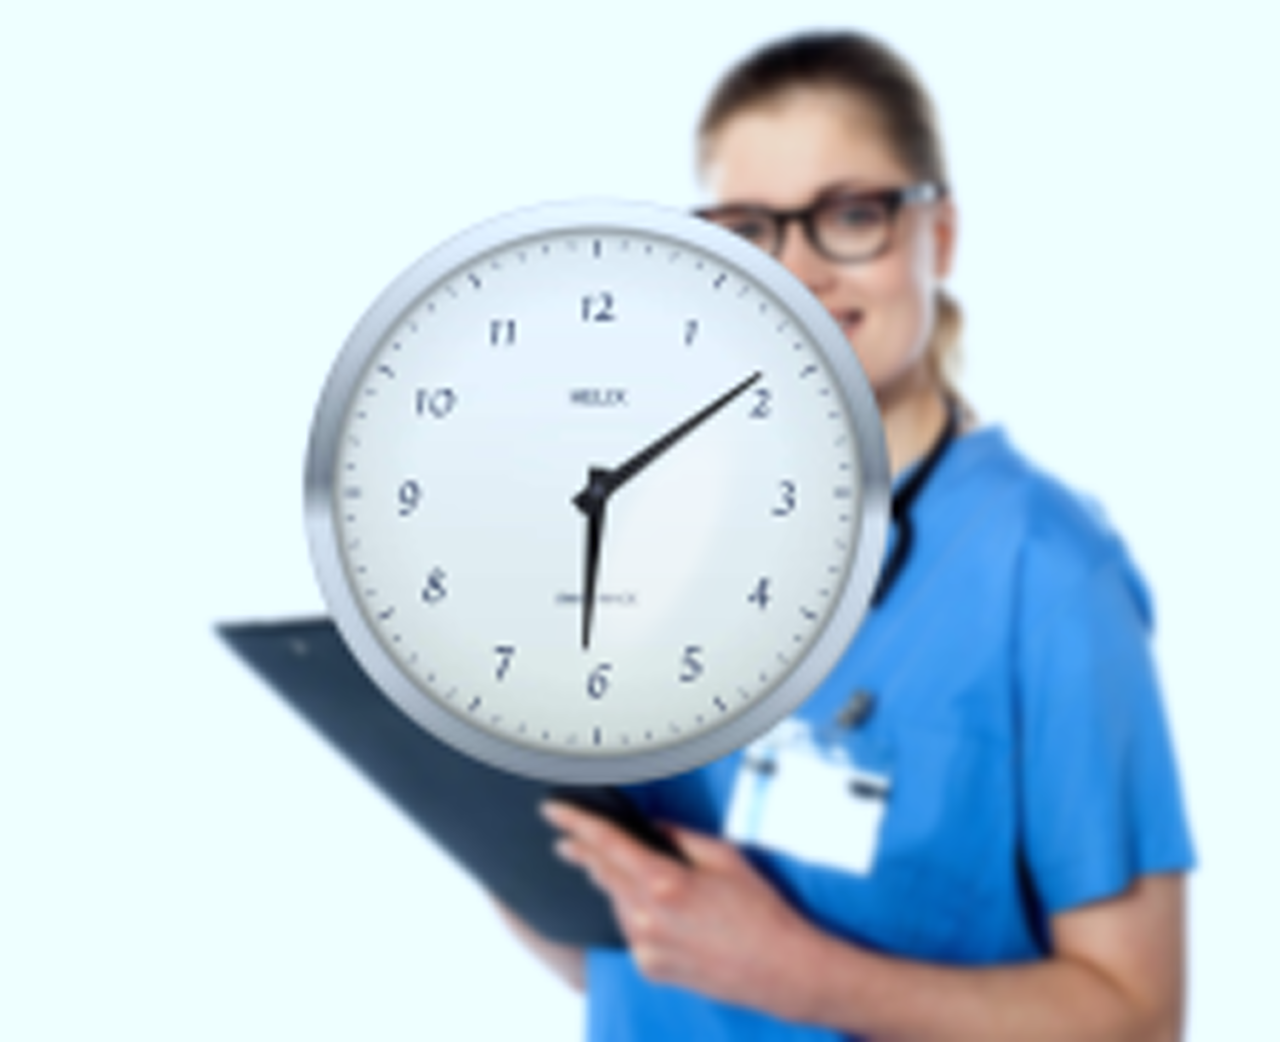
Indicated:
**6:09**
